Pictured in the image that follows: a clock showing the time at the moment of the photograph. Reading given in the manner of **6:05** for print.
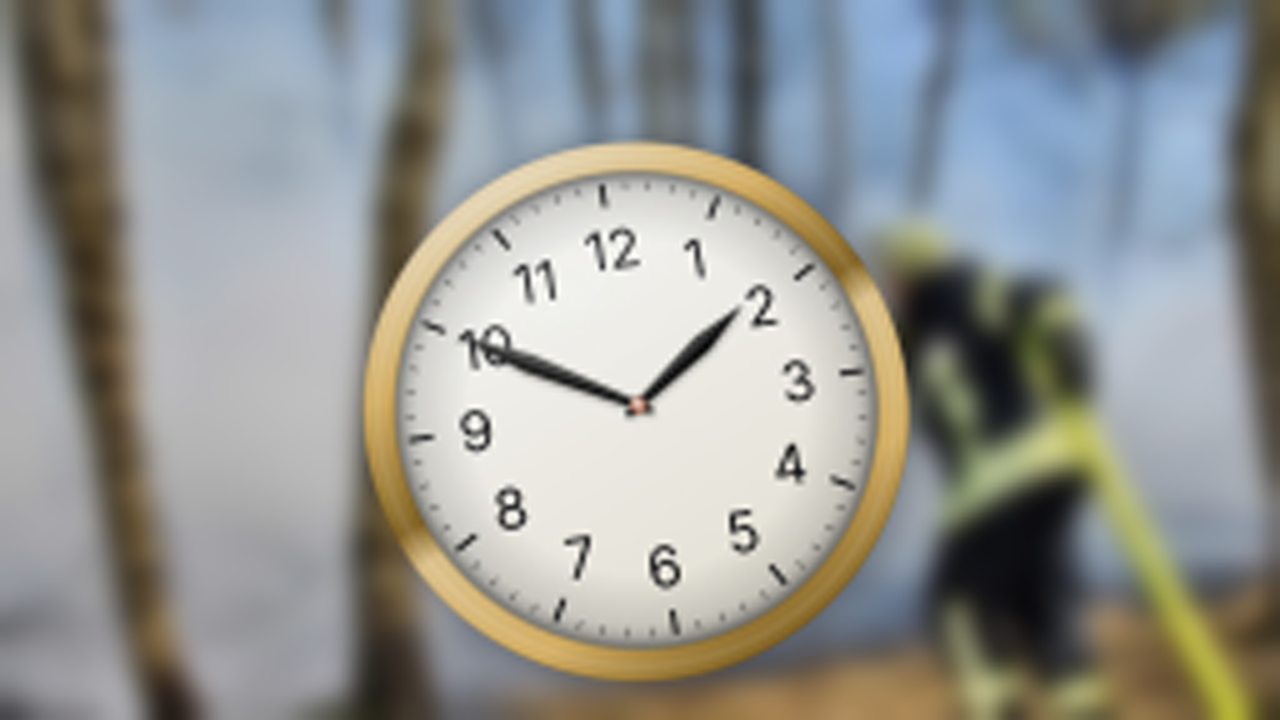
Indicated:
**1:50**
